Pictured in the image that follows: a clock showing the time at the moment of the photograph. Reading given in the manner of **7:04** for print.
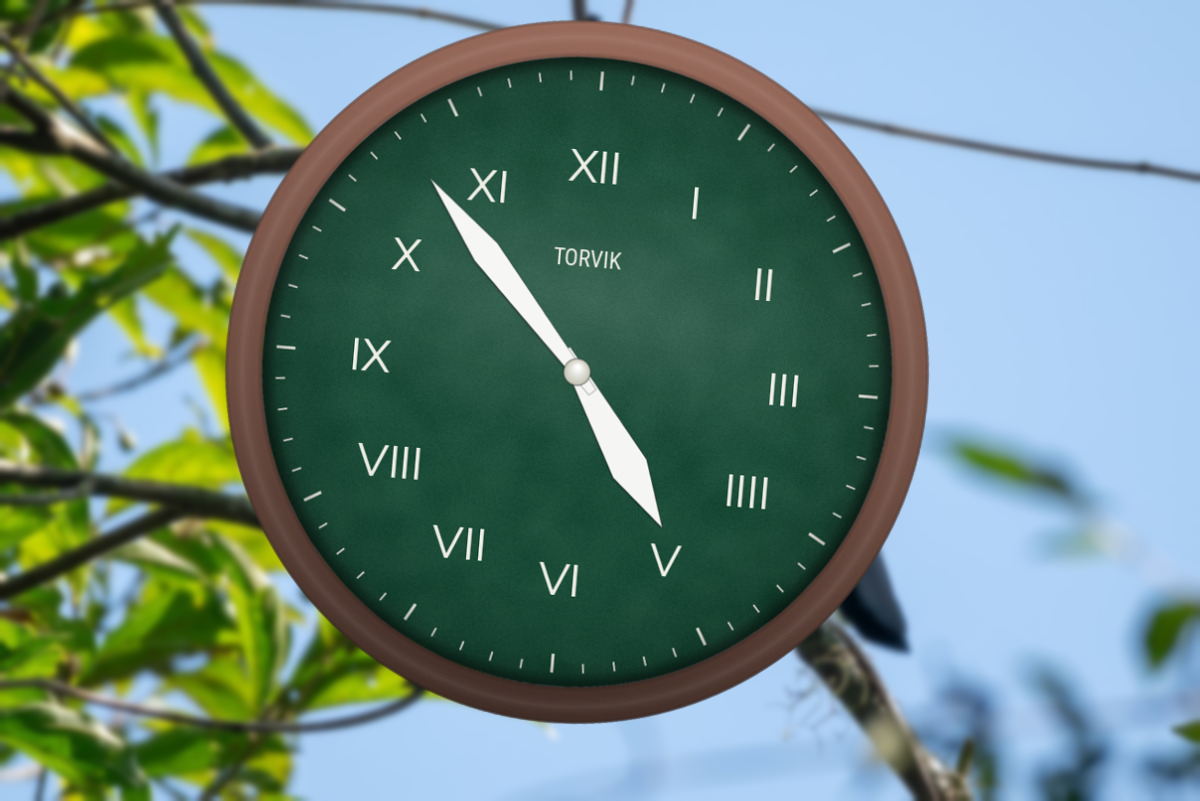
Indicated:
**4:53**
